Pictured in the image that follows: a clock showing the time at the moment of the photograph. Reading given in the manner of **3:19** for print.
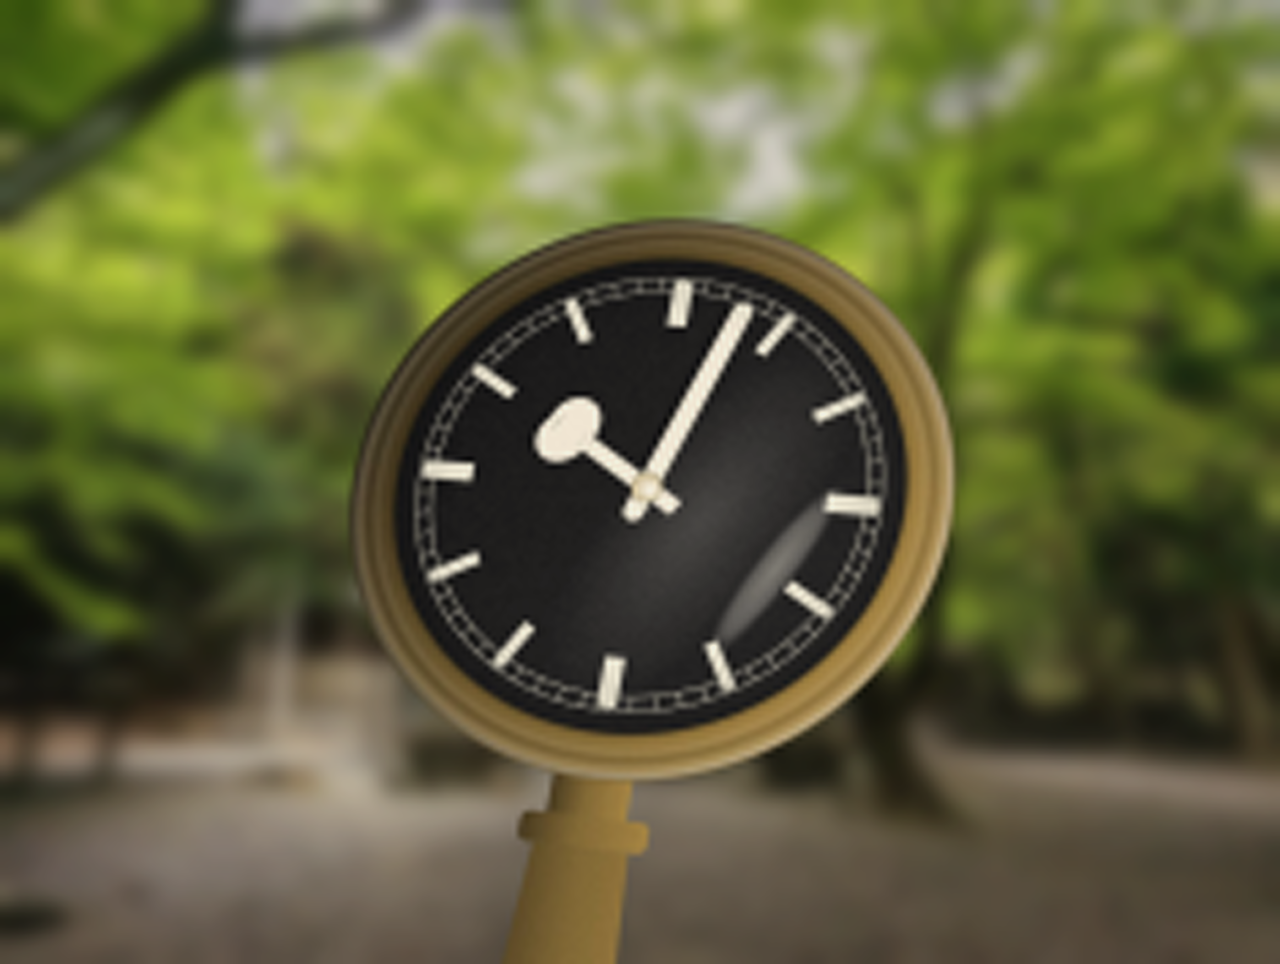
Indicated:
**10:03**
